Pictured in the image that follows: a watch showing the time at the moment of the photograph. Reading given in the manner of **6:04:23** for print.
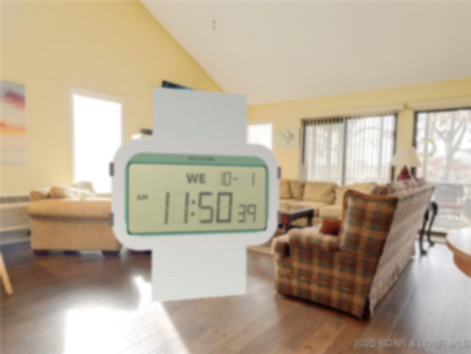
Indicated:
**11:50:39**
